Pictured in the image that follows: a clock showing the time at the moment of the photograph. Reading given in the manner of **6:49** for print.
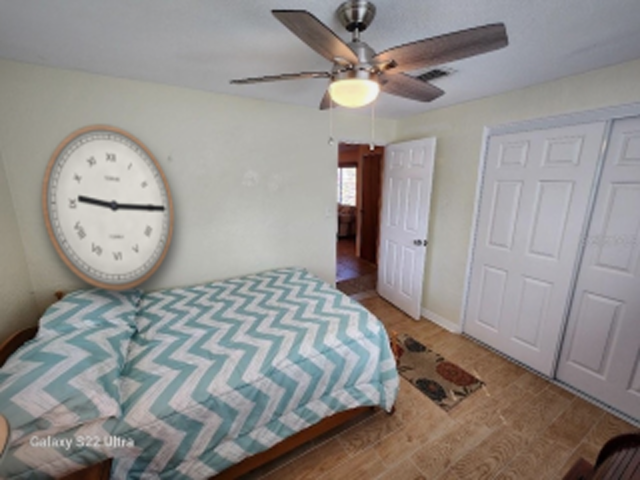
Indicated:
**9:15**
